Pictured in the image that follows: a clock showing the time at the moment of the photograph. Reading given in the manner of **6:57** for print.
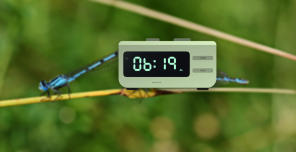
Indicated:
**6:19**
